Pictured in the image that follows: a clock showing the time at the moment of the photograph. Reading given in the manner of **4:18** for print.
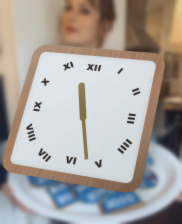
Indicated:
**11:27**
